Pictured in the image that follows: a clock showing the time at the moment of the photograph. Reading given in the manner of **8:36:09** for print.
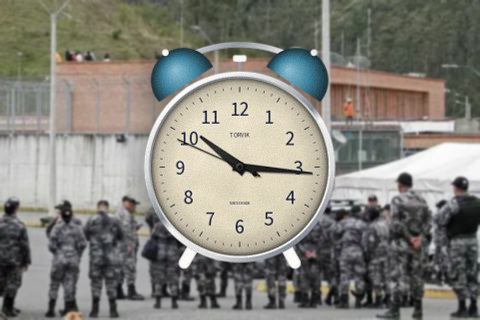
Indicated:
**10:15:49**
